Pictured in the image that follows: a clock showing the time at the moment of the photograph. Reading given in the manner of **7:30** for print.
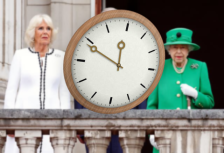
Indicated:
**11:49**
